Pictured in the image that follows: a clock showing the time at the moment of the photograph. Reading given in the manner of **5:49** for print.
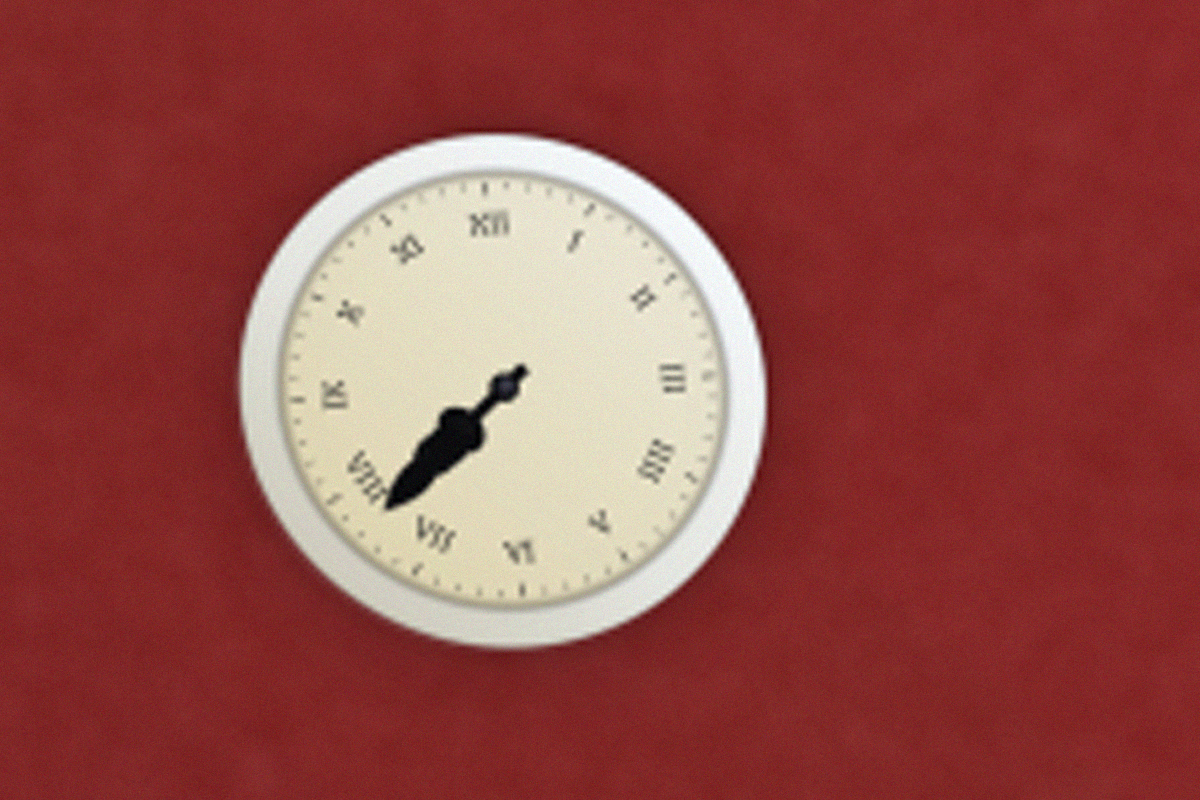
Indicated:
**7:38**
